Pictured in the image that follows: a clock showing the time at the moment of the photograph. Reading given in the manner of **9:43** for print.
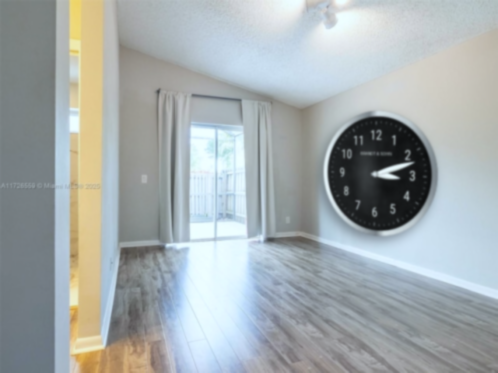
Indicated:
**3:12**
